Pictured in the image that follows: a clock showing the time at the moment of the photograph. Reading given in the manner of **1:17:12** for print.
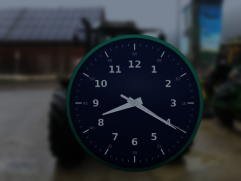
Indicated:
**8:20:20**
